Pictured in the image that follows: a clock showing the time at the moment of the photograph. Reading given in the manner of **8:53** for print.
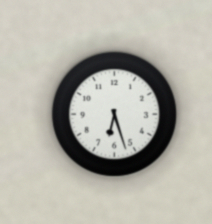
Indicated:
**6:27**
